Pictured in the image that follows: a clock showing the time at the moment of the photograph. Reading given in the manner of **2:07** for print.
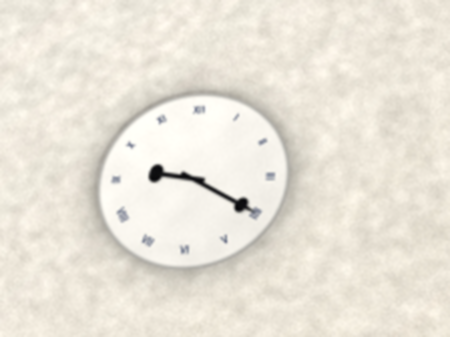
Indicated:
**9:20**
